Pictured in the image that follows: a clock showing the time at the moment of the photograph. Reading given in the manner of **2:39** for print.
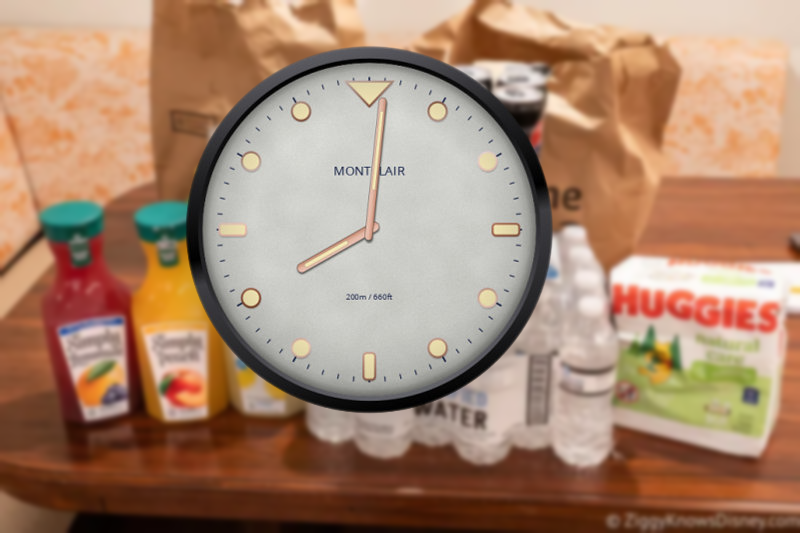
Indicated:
**8:01**
